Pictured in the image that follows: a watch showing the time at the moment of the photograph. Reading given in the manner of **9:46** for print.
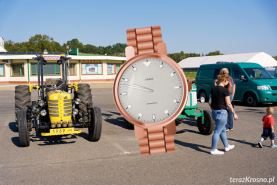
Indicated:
**9:48**
